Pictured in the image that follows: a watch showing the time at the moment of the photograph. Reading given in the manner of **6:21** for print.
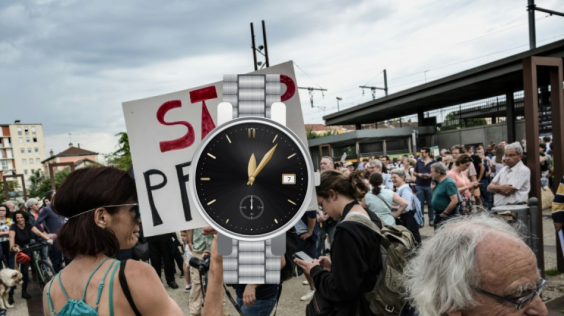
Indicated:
**12:06**
